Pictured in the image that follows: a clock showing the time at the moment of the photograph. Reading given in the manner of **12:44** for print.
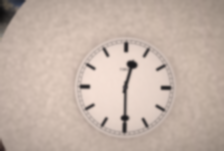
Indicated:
**12:30**
